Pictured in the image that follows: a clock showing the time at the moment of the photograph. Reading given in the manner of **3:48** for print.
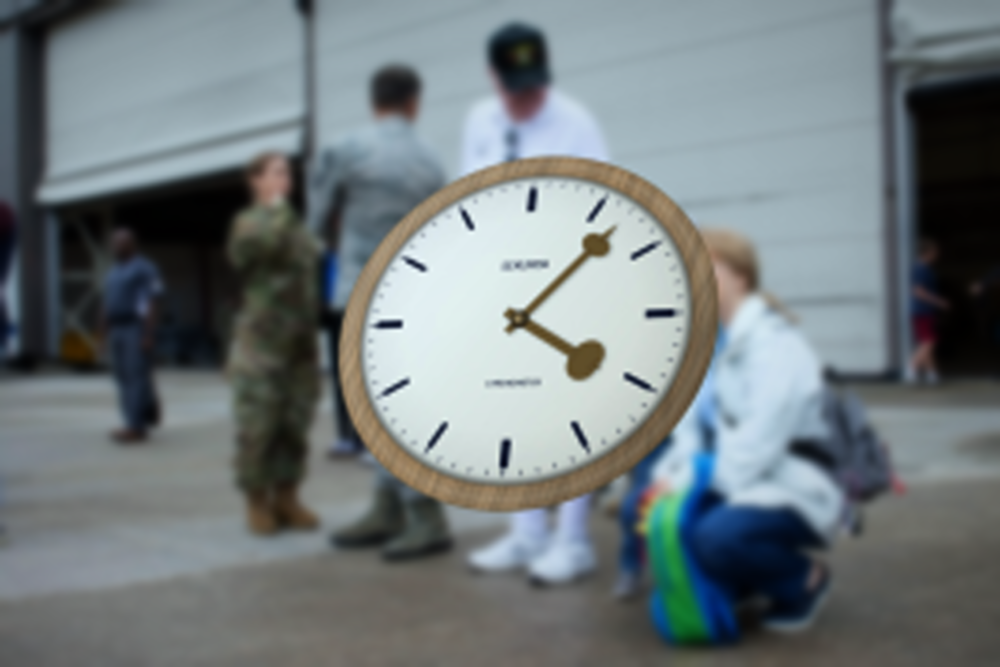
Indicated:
**4:07**
